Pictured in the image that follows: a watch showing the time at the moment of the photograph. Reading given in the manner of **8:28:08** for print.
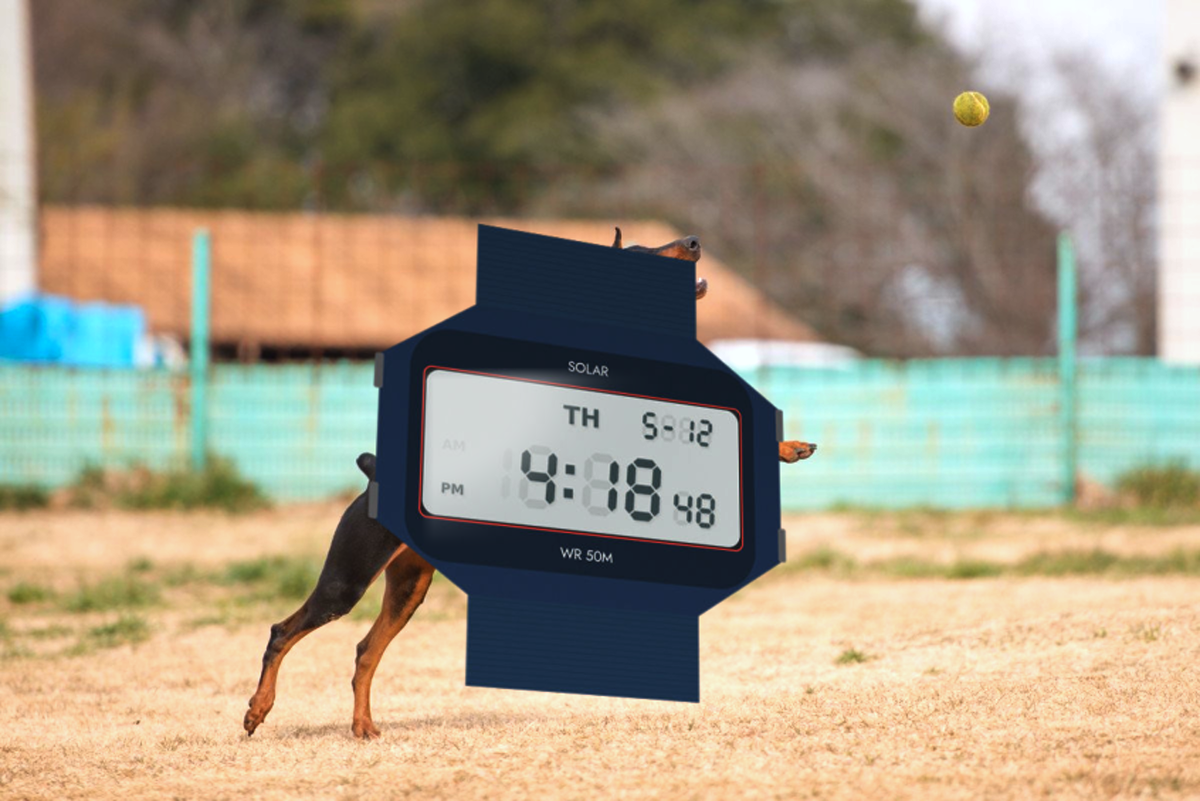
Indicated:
**4:18:48**
